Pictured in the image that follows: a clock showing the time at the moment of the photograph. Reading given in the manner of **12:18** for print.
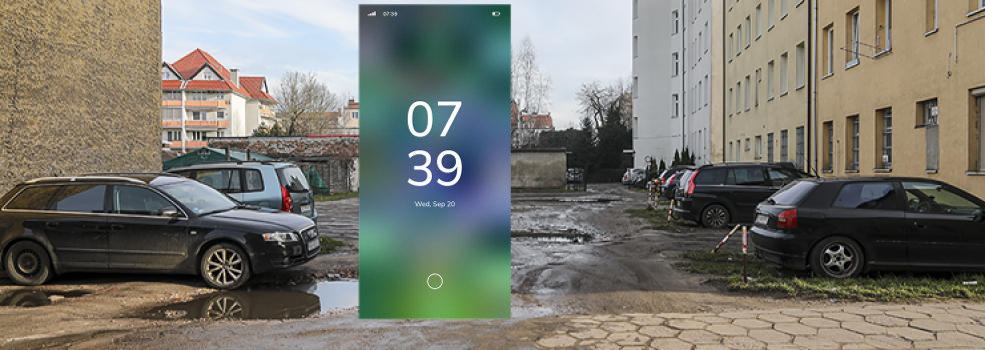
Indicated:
**7:39**
